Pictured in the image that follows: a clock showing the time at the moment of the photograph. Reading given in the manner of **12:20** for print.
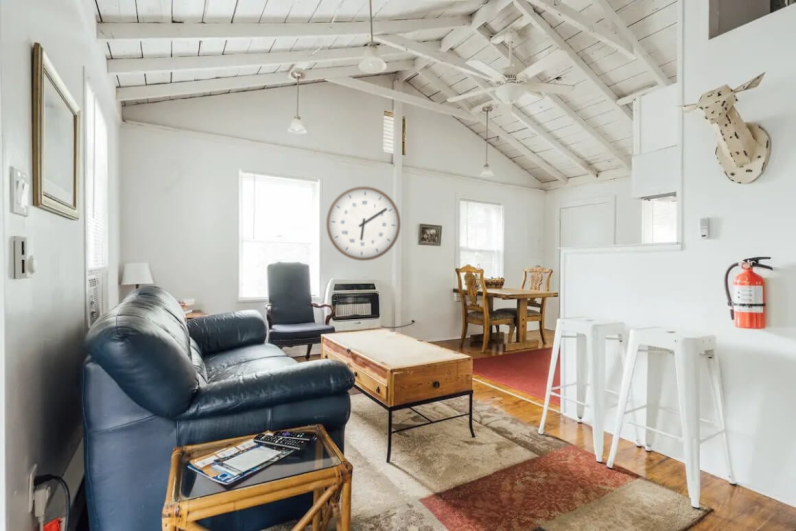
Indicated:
**6:09**
